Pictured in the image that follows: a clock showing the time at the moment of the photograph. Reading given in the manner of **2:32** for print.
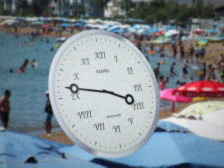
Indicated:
**3:47**
